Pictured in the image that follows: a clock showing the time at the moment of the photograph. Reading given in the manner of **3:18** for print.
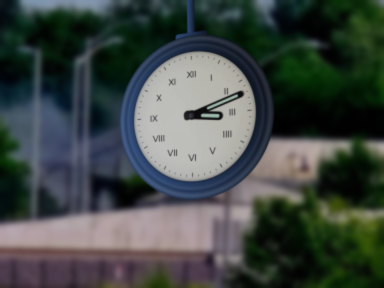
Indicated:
**3:12**
